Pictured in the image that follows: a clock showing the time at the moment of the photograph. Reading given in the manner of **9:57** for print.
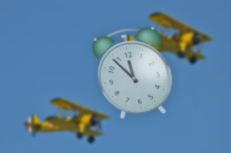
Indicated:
**11:54**
